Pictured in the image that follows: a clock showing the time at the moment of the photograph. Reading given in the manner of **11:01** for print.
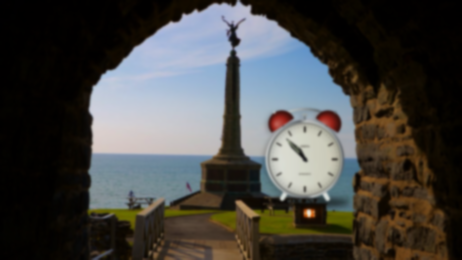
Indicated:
**10:53**
